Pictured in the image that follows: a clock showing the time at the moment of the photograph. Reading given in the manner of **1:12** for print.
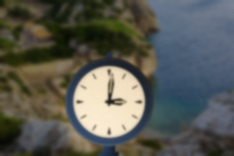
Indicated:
**3:01**
